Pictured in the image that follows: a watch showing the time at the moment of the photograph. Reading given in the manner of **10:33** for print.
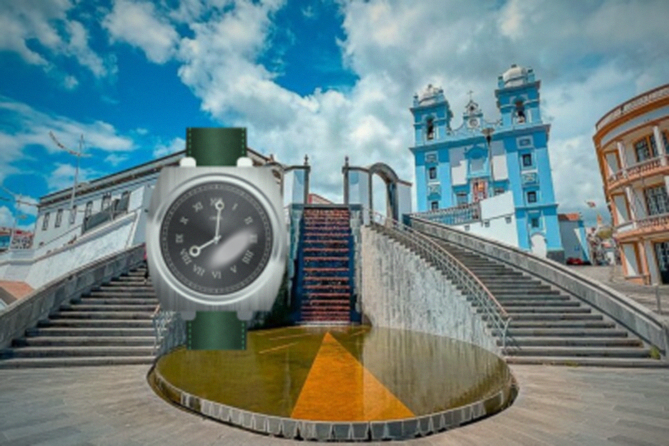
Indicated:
**8:01**
